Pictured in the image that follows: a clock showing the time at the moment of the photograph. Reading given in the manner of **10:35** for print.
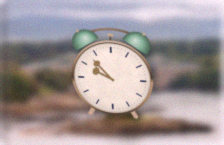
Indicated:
**9:53**
